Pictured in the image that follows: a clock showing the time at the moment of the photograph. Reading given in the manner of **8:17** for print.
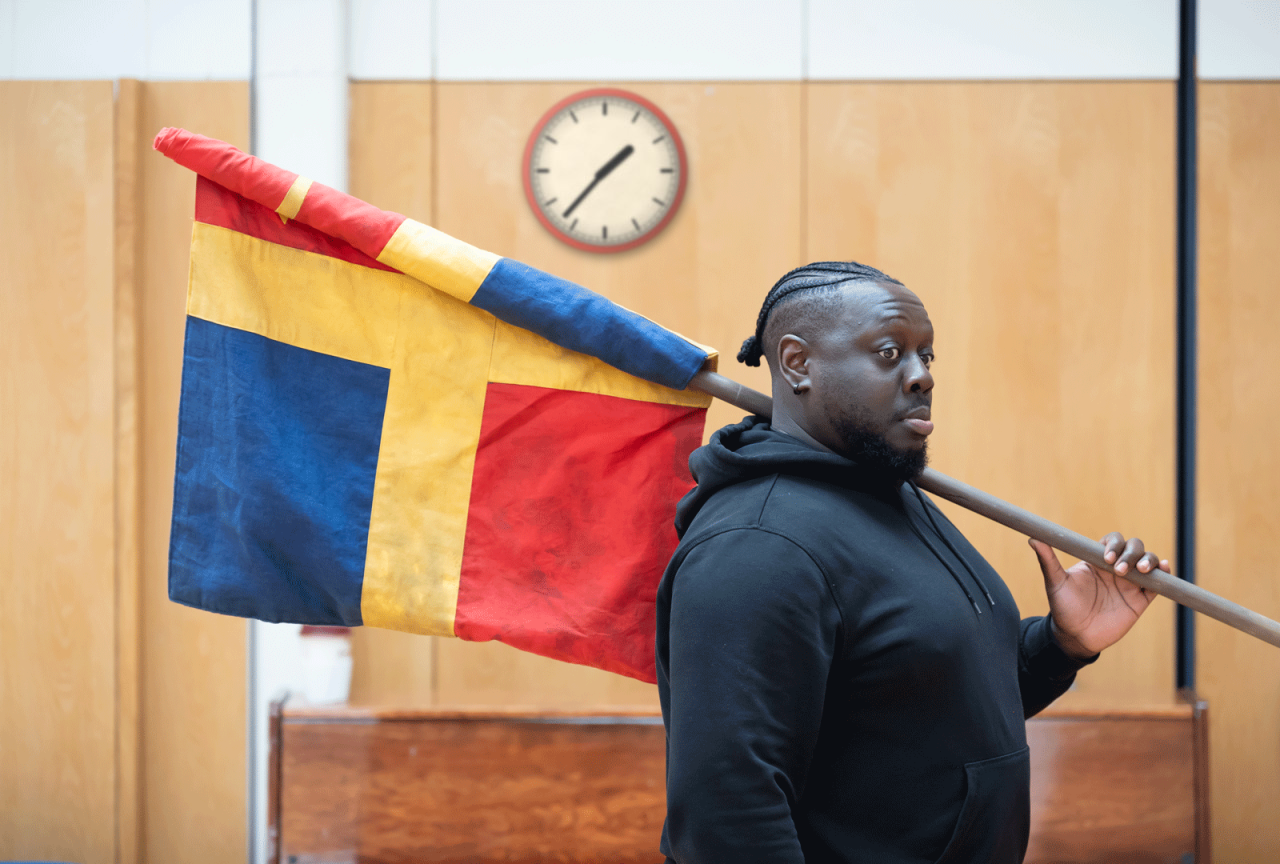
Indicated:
**1:37**
